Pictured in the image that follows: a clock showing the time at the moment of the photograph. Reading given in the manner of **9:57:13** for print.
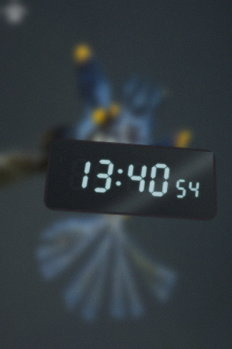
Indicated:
**13:40:54**
